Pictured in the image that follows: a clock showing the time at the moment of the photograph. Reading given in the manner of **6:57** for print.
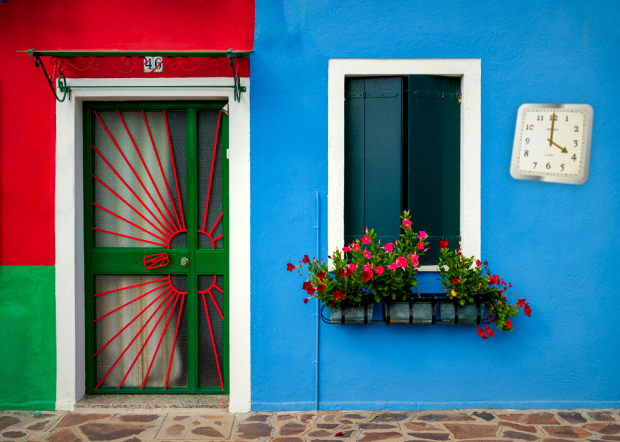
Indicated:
**4:00**
